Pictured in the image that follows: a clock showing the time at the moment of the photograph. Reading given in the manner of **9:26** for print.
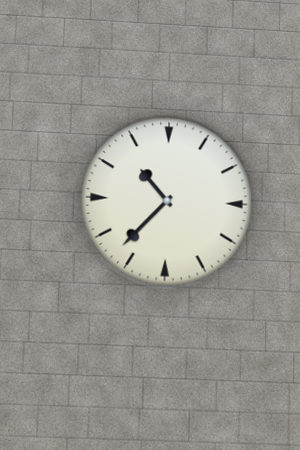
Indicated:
**10:37**
